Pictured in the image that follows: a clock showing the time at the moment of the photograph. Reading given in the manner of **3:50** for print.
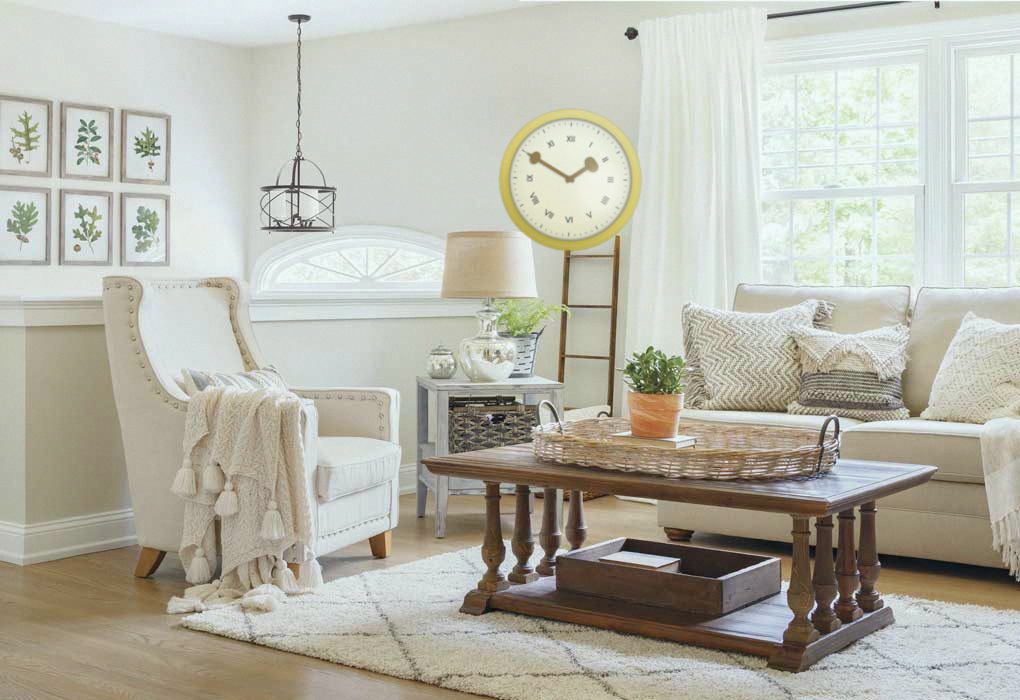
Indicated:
**1:50**
